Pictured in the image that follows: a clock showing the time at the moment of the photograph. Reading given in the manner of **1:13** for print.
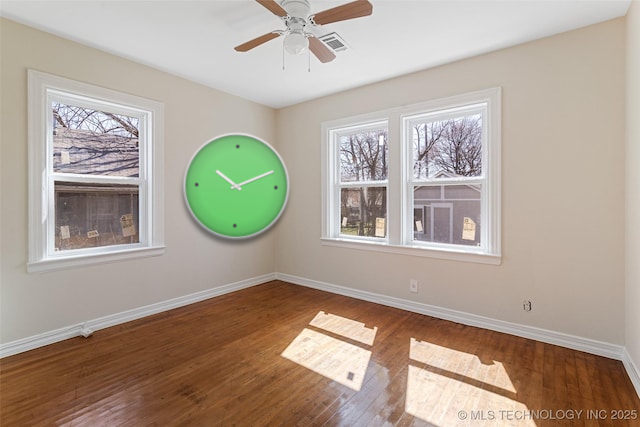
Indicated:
**10:11**
